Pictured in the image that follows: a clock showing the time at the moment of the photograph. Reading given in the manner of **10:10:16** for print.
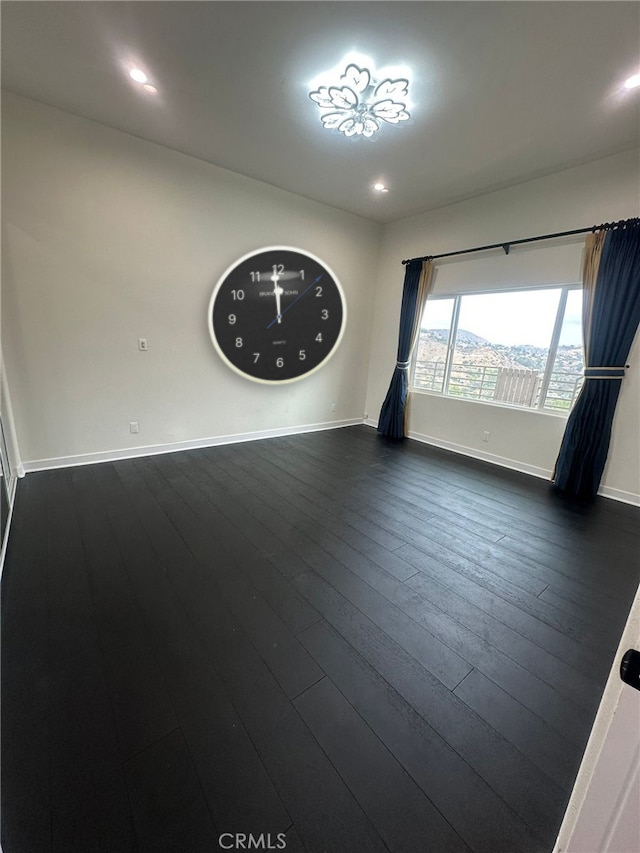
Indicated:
**11:59:08**
